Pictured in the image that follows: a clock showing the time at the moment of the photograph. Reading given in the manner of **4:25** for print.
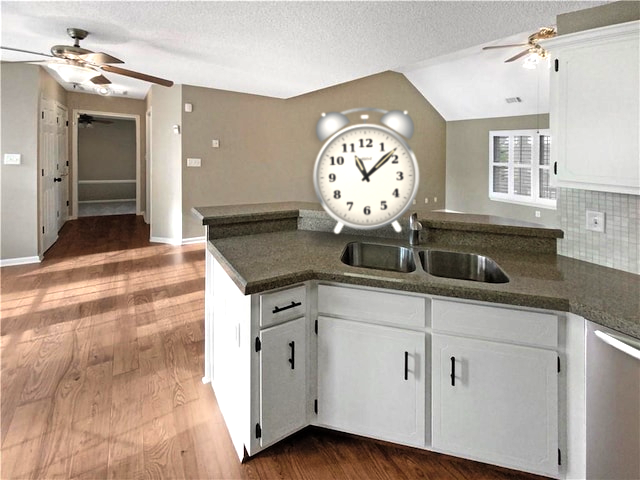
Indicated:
**11:08**
